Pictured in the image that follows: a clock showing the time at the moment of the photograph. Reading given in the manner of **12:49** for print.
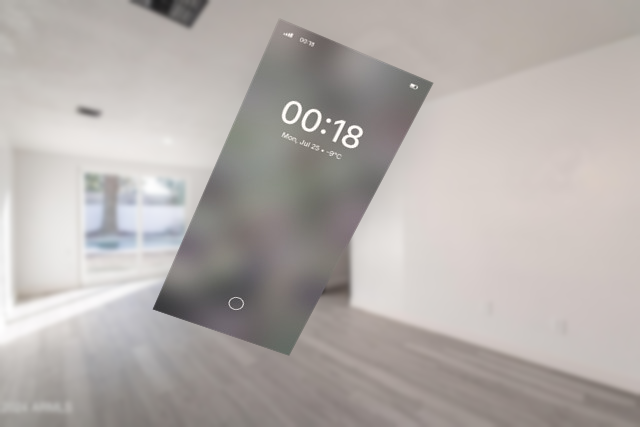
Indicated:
**0:18**
